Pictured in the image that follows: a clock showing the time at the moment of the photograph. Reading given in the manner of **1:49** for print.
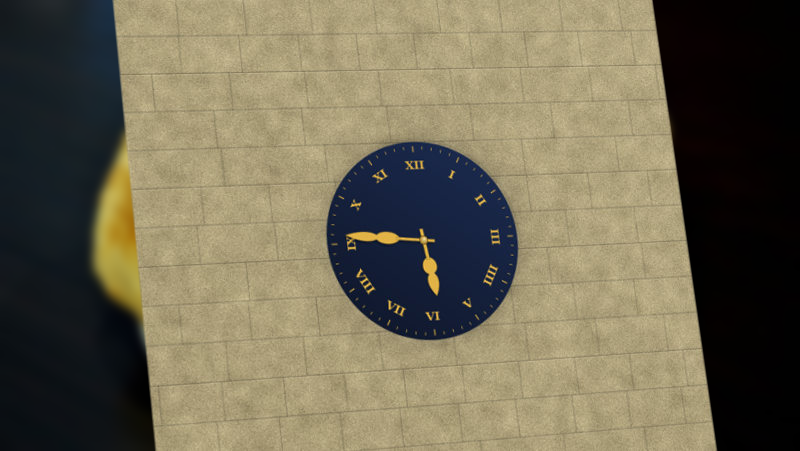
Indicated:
**5:46**
